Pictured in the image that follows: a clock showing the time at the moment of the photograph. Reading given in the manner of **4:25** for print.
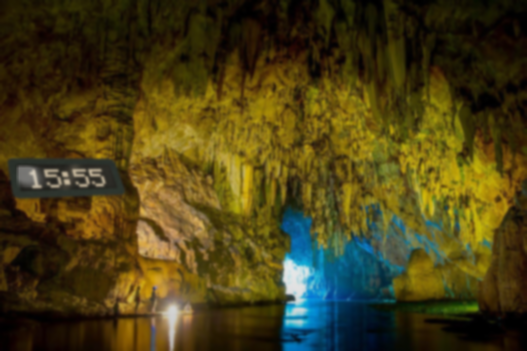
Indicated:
**15:55**
